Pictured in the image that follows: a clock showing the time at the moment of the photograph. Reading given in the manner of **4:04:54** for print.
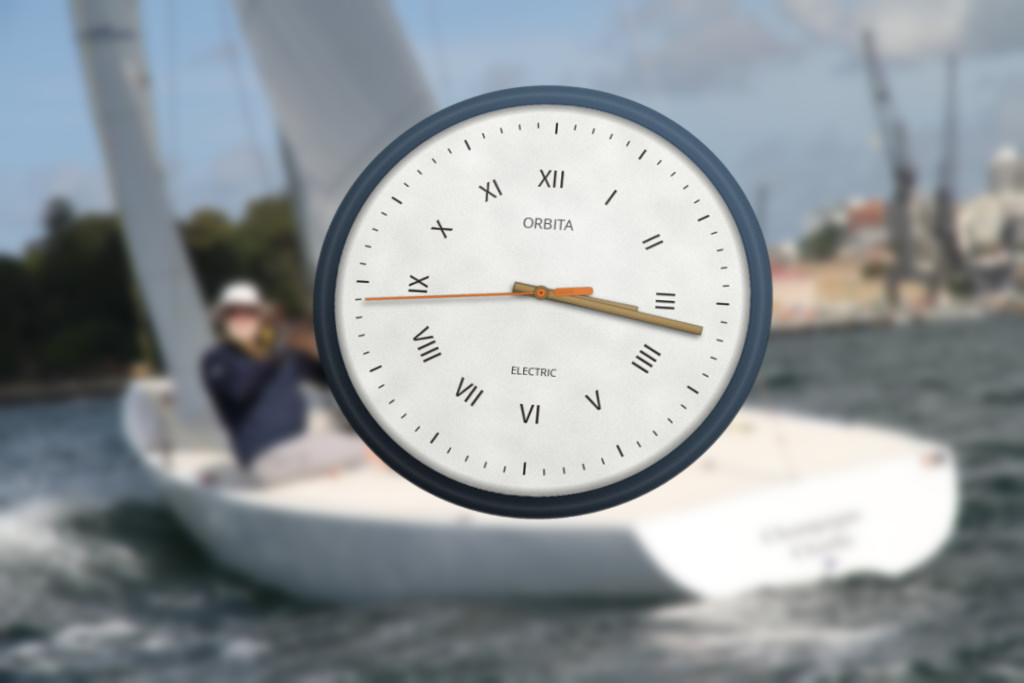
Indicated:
**3:16:44**
